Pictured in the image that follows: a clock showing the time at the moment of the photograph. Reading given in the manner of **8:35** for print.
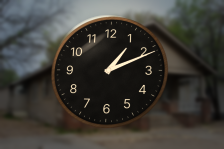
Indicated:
**1:11**
